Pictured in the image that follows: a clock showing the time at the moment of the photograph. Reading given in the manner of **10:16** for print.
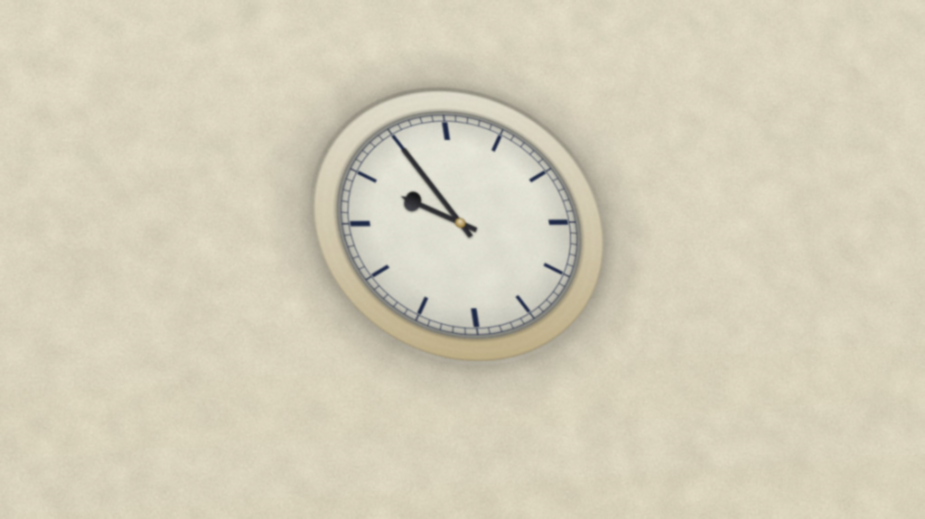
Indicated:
**9:55**
